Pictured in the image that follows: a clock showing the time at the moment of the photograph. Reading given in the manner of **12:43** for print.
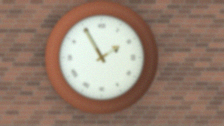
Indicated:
**1:55**
